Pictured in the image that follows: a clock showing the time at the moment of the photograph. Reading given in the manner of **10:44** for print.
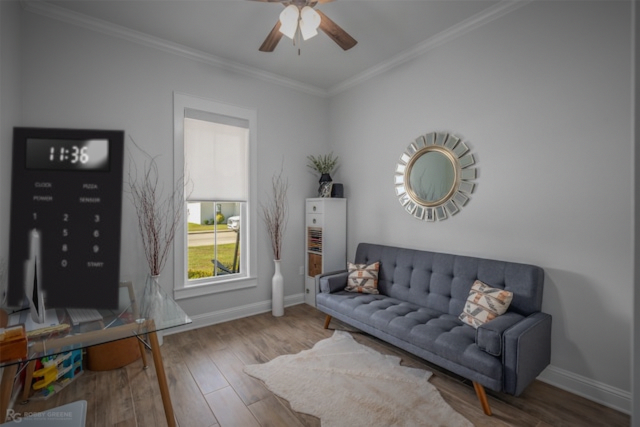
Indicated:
**11:36**
